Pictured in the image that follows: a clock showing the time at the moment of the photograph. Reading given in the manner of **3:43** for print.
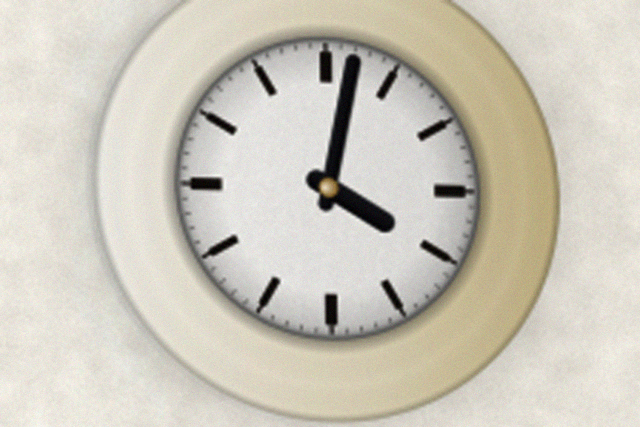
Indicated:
**4:02**
